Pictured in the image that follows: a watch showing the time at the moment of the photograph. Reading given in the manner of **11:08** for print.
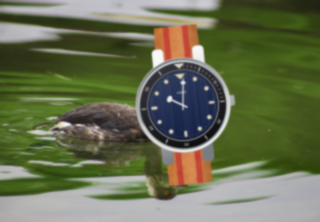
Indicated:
**10:01**
